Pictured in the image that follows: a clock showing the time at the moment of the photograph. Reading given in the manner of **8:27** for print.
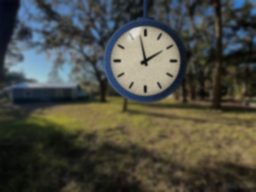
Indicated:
**1:58**
